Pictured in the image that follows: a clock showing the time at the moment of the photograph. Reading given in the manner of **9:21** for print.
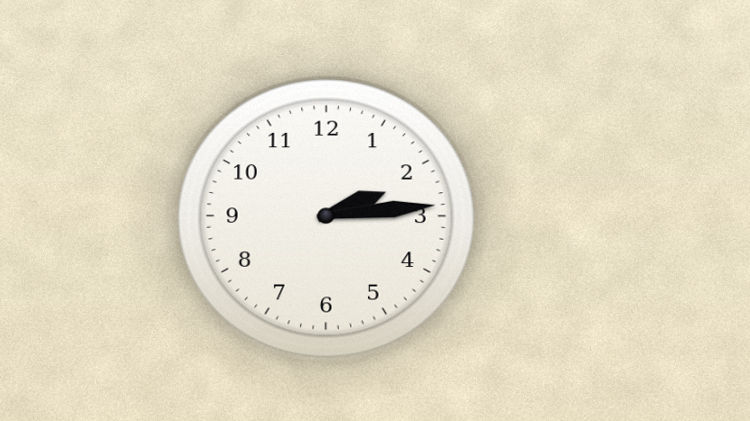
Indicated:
**2:14**
